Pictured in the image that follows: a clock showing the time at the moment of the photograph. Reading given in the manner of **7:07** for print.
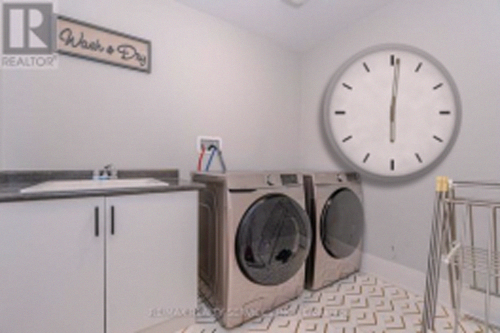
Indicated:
**6:01**
